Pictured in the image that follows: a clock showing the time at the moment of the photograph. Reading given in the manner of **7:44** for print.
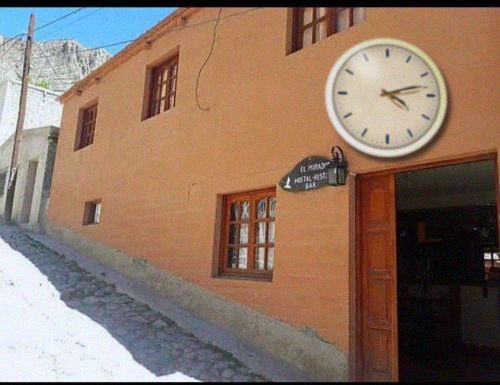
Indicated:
**4:13**
